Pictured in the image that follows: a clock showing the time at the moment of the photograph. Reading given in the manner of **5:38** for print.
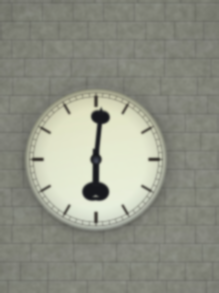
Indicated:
**6:01**
